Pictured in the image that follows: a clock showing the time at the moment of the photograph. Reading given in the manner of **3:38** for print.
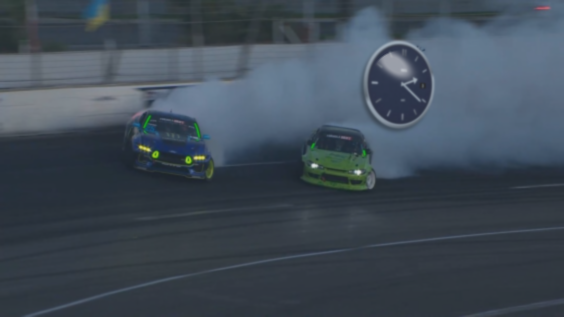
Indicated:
**2:21**
